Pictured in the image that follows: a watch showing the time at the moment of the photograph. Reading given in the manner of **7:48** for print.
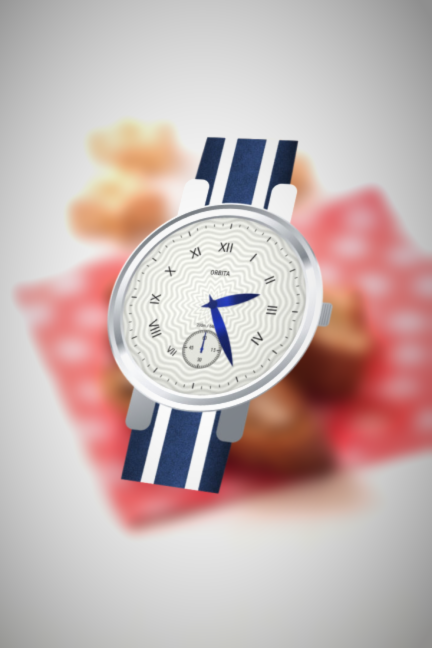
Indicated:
**2:25**
